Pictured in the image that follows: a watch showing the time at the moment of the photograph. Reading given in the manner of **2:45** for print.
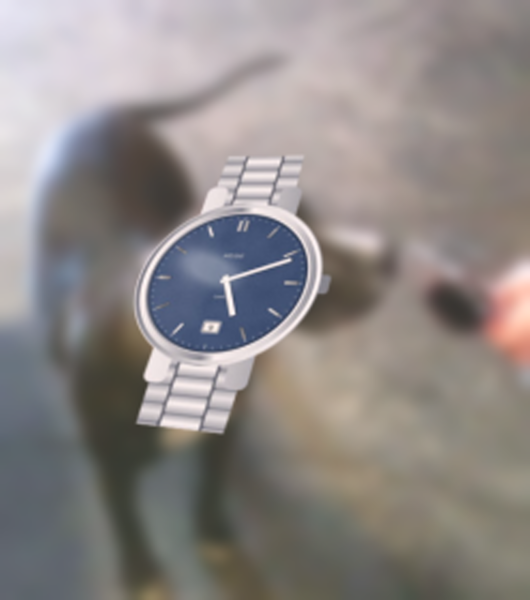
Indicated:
**5:11**
